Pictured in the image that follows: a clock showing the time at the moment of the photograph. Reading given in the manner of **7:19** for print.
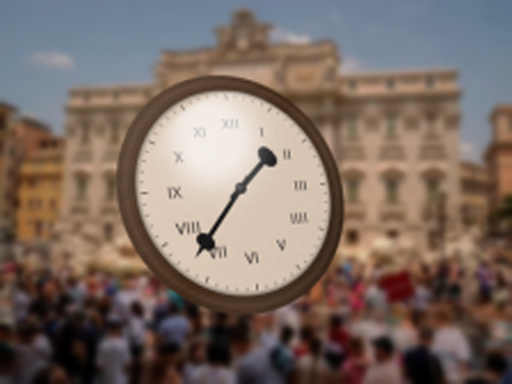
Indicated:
**1:37**
